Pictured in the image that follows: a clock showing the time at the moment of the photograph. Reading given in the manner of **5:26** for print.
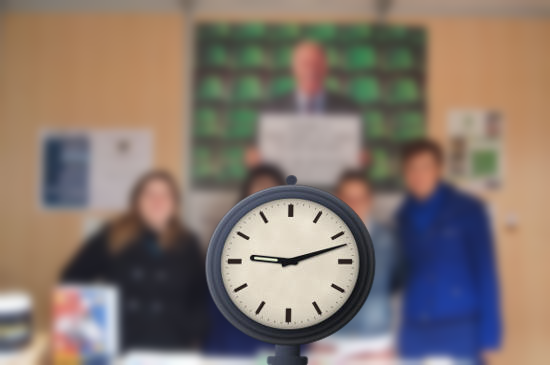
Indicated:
**9:12**
